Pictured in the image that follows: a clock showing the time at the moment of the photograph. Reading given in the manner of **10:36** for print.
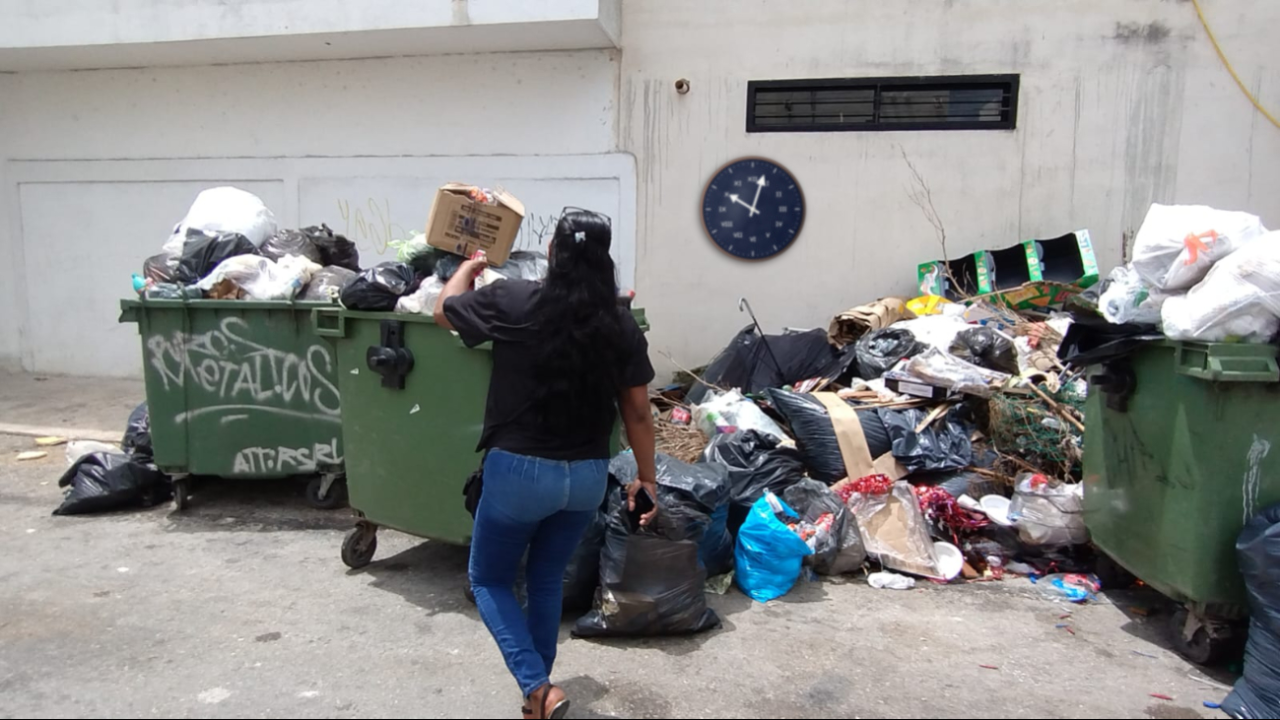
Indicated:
**10:03**
